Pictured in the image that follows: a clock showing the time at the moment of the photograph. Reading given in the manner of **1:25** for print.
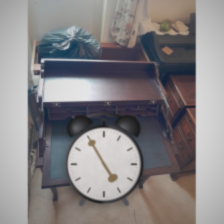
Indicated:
**4:55**
